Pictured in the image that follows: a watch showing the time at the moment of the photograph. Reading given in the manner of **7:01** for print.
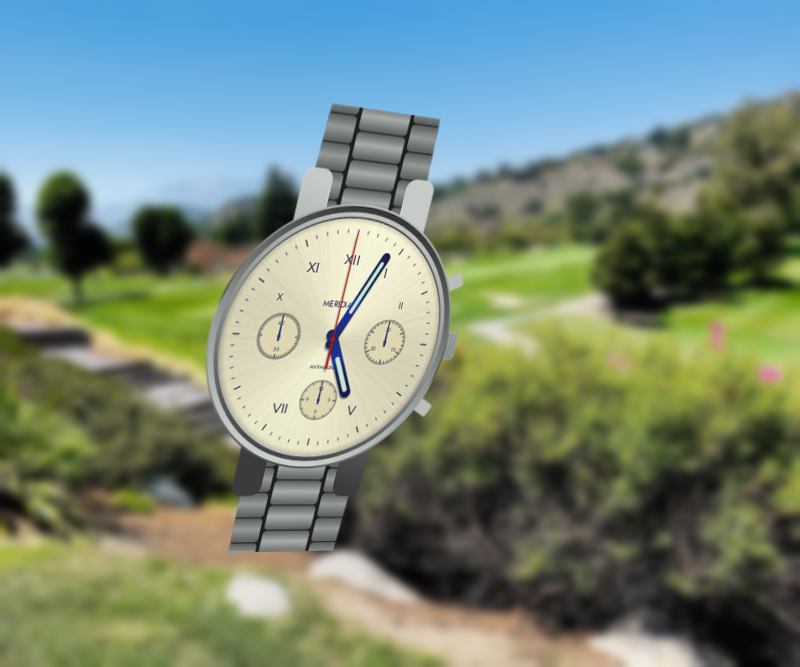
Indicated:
**5:04**
